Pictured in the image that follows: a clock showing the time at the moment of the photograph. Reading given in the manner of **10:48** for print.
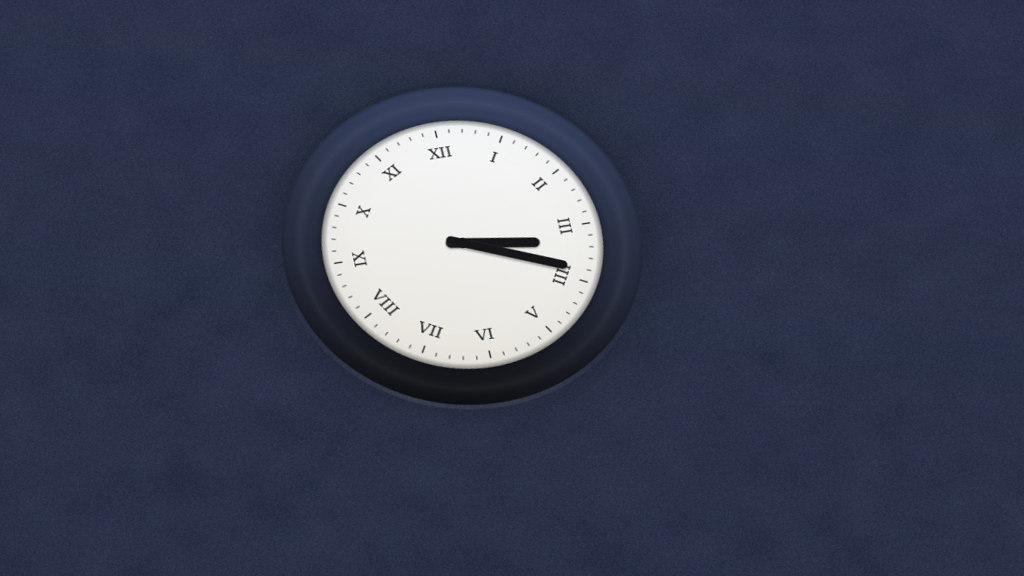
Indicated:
**3:19**
